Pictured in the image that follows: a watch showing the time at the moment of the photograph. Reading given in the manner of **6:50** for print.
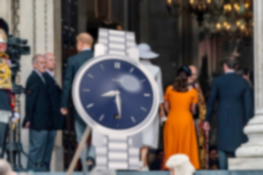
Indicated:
**8:29**
